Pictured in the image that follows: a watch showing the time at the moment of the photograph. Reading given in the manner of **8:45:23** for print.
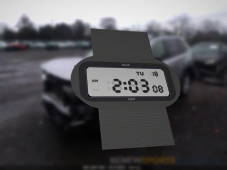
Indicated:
**2:03:08**
